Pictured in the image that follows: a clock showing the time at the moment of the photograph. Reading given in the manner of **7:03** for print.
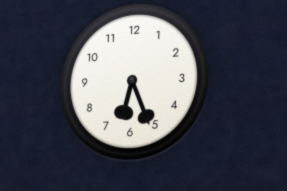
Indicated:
**6:26**
